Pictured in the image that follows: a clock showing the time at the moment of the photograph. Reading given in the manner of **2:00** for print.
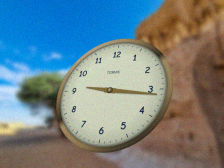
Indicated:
**9:16**
